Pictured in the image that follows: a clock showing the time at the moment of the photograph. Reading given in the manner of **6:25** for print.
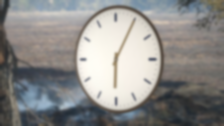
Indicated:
**6:05**
